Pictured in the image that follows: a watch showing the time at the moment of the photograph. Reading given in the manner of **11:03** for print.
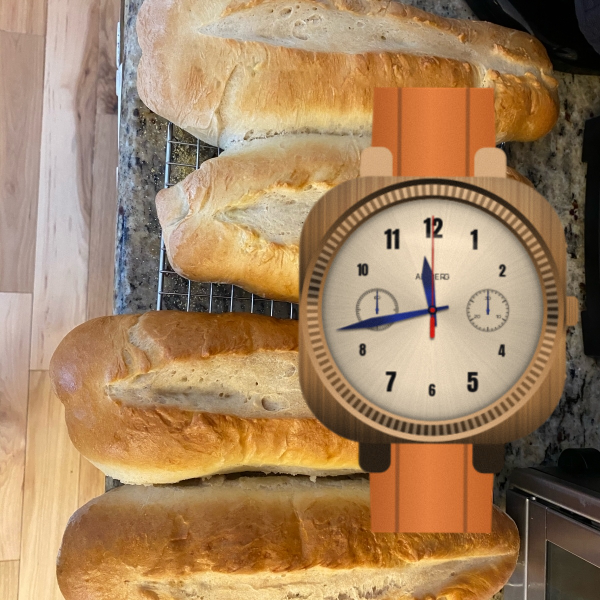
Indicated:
**11:43**
